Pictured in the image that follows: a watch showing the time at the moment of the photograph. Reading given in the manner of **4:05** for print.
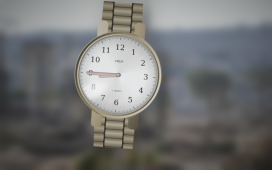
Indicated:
**8:45**
